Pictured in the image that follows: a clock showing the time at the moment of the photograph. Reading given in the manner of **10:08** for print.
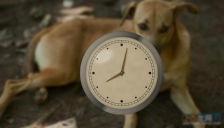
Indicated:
**8:02**
